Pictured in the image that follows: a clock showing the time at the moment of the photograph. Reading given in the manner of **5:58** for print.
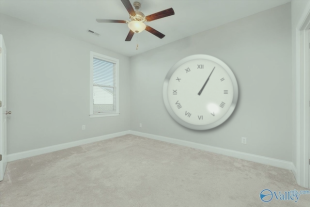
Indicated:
**1:05**
